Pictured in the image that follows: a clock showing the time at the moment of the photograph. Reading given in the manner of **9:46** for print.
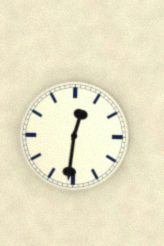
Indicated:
**12:31**
